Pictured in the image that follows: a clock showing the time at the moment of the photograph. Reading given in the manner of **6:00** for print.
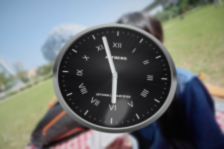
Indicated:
**5:57**
